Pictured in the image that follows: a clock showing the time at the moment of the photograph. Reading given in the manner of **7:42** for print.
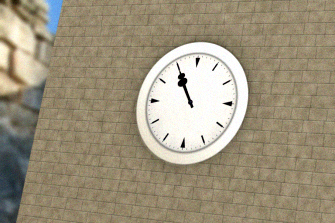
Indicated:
**10:55**
